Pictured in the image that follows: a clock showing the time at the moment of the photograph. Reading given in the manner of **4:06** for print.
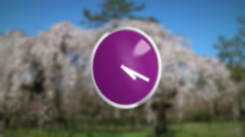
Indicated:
**4:19**
